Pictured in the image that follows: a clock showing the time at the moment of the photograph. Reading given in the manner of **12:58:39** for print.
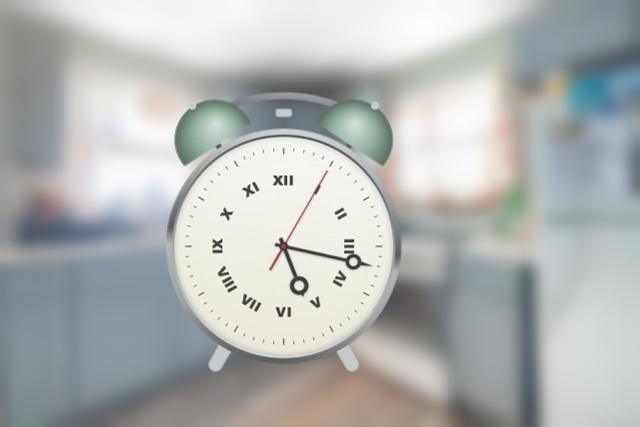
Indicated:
**5:17:05**
